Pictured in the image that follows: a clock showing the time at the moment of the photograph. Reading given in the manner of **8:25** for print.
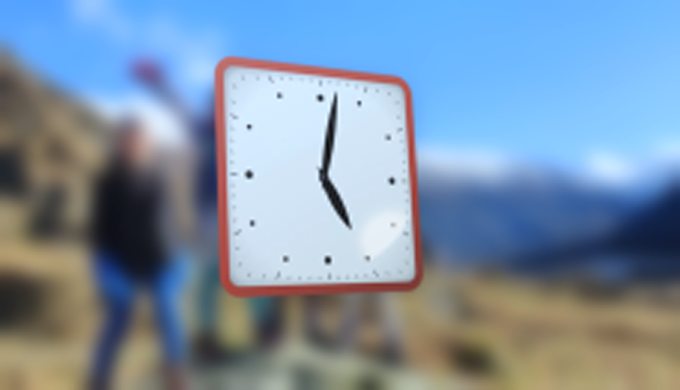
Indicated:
**5:02**
